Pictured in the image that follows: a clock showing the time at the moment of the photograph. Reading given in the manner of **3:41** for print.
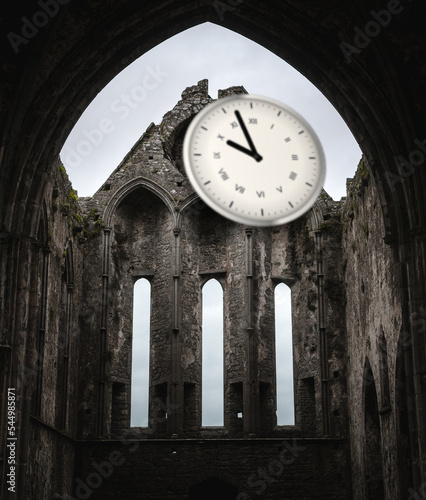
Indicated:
**9:57**
